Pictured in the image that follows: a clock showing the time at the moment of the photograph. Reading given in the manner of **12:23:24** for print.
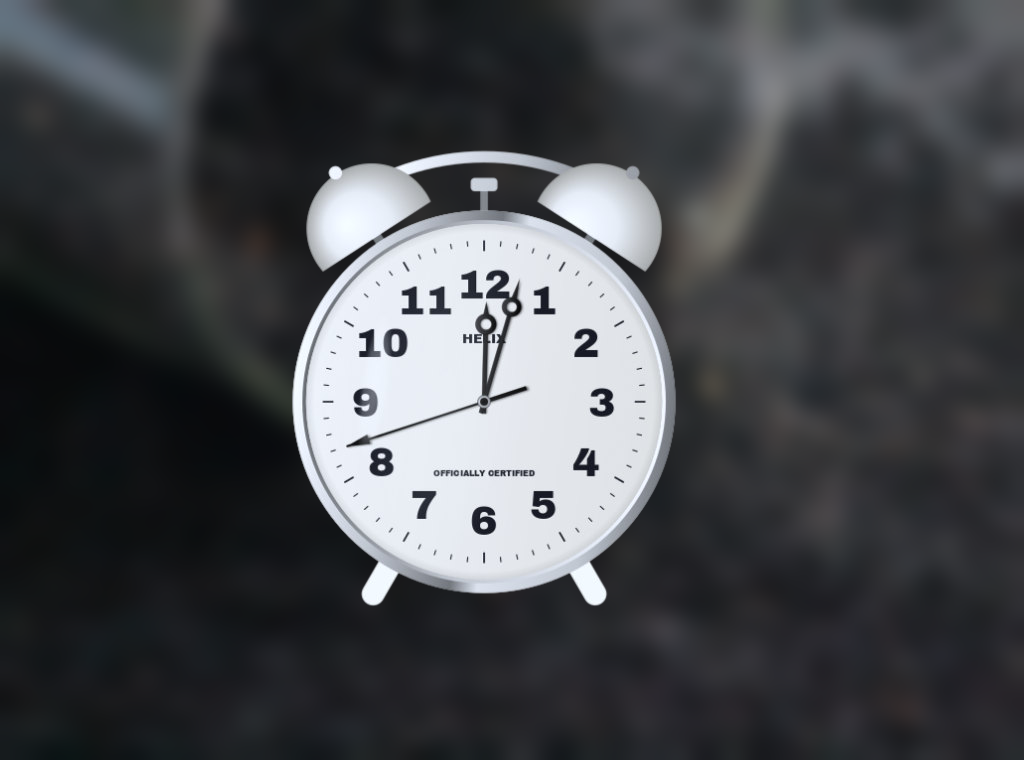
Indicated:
**12:02:42**
